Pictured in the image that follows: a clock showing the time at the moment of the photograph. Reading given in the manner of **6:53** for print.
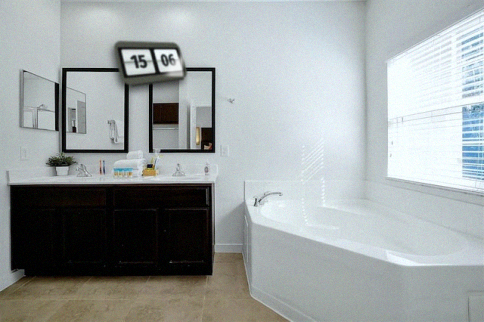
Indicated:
**15:06**
